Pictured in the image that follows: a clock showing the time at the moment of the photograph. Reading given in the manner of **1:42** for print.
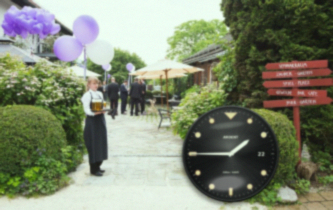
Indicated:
**1:45**
